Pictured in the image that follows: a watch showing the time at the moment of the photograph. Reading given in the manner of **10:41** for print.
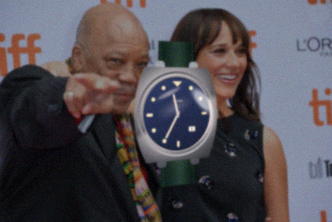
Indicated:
**11:35**
